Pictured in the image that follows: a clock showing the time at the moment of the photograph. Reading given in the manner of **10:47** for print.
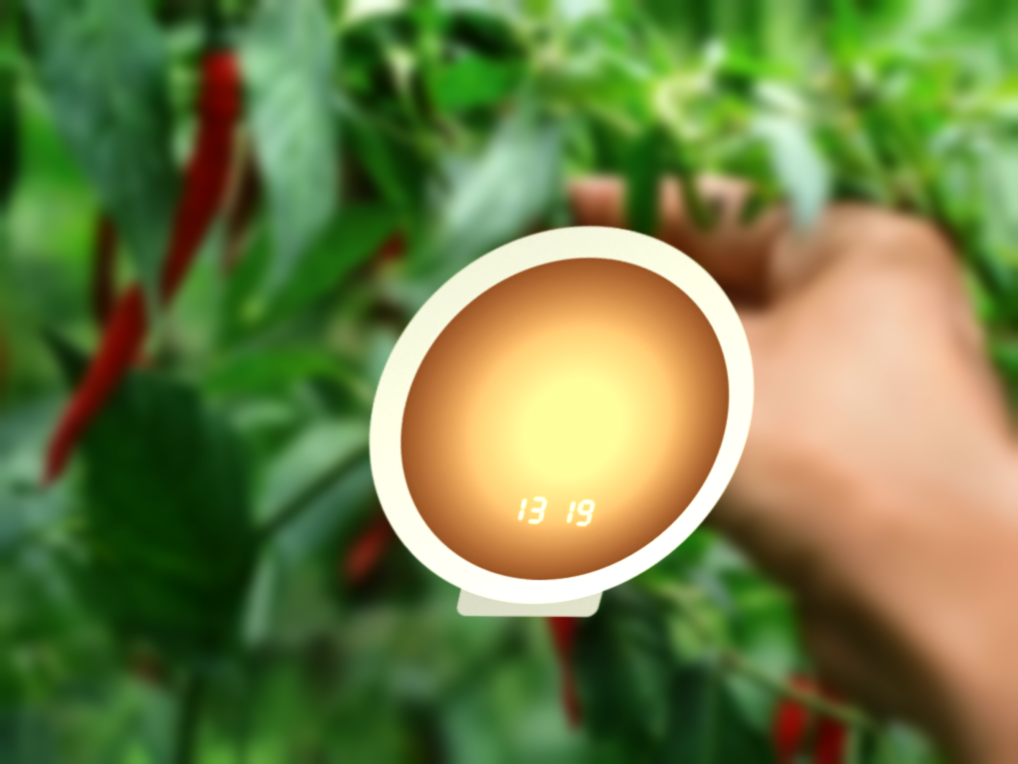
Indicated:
**13:19**
